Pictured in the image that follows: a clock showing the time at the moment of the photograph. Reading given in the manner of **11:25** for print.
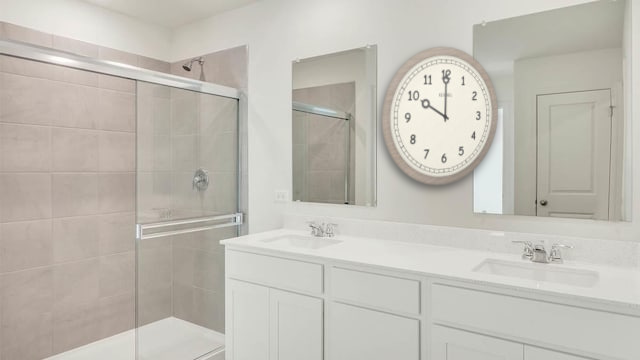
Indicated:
**10:00**
